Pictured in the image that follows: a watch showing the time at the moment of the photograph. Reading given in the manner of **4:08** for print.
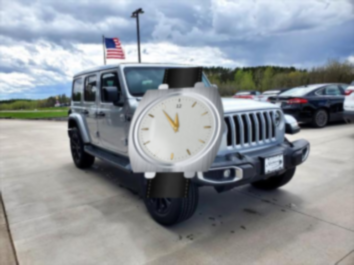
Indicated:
**11:54**
